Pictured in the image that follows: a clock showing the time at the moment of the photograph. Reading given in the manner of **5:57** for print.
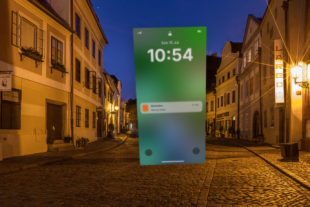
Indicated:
**10:54**
